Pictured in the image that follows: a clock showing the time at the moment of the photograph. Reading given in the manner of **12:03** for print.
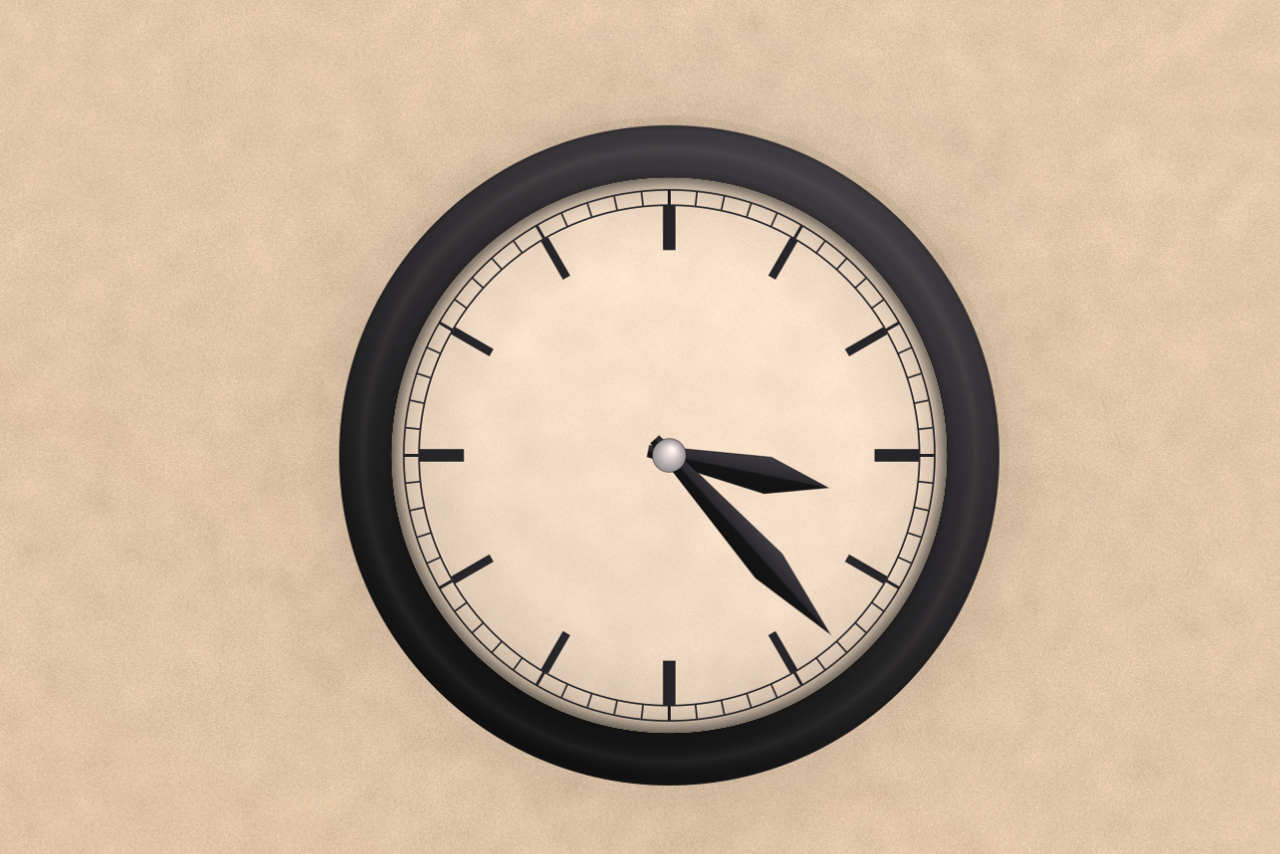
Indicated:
**3:23**
